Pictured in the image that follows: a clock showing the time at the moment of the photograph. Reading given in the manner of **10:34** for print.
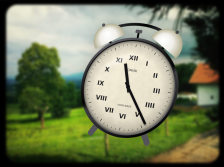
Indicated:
**11:24**
